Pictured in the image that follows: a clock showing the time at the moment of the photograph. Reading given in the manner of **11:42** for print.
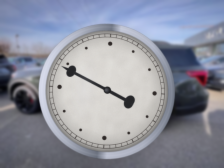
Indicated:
**3:49**
